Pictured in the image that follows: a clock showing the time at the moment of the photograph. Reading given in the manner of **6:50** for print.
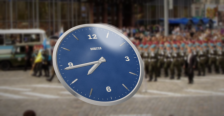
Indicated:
**7:44**
